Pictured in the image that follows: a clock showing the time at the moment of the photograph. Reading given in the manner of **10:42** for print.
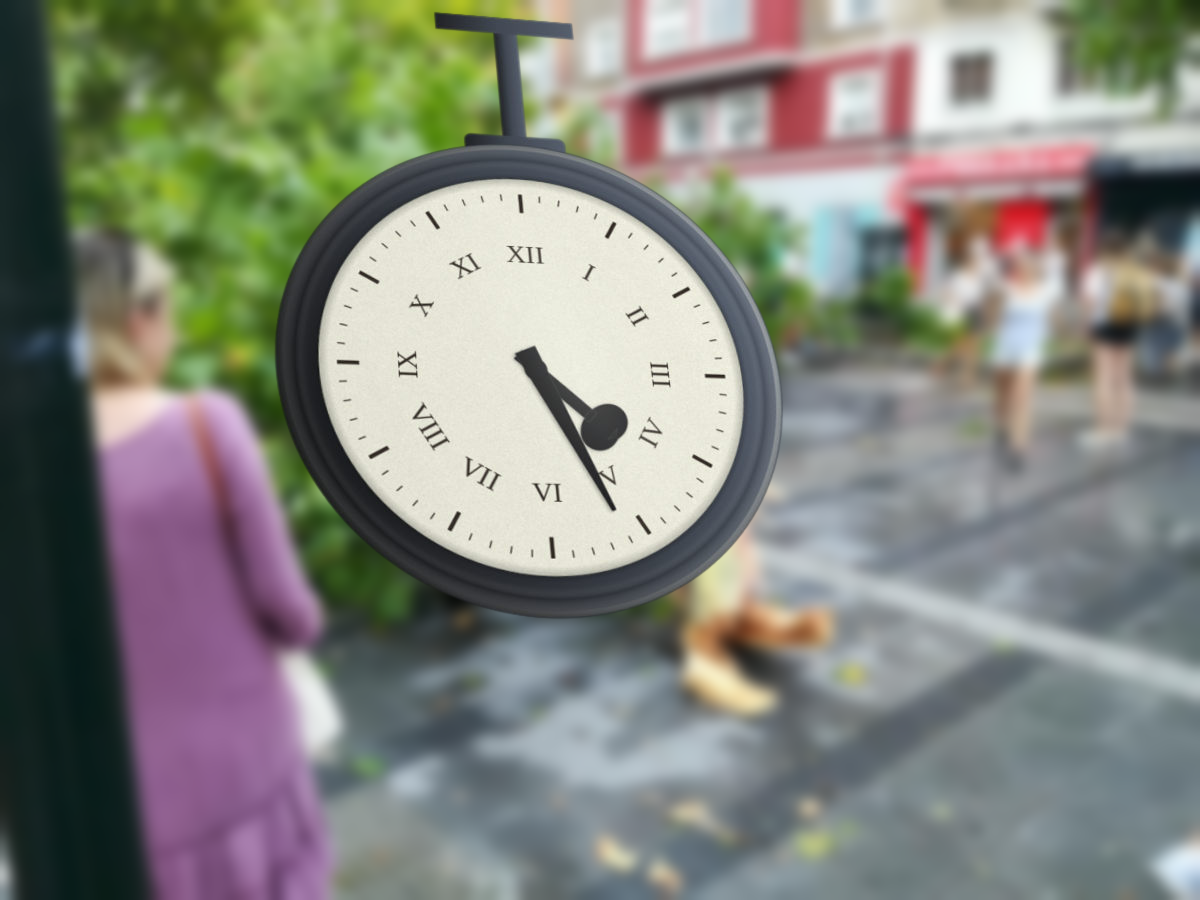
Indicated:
**4:26**
